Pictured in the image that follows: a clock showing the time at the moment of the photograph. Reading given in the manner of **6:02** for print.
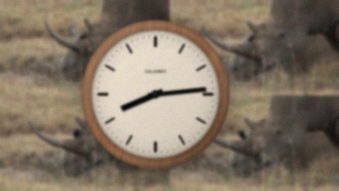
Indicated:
**8:14**
